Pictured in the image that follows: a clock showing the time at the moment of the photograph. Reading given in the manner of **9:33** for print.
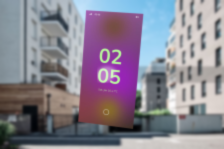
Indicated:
**2:05**
